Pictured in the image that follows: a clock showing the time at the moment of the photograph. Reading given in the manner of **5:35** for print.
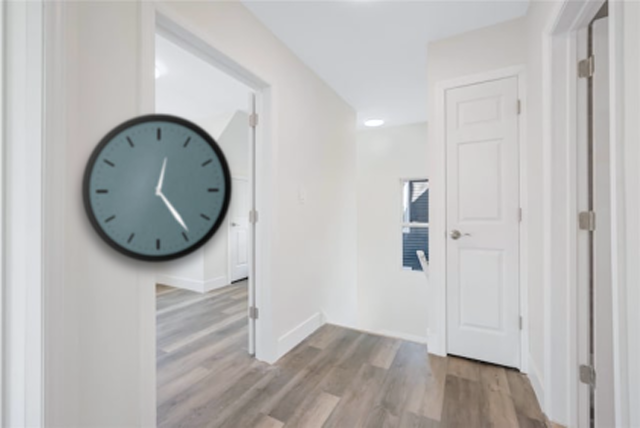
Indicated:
**12:24**
